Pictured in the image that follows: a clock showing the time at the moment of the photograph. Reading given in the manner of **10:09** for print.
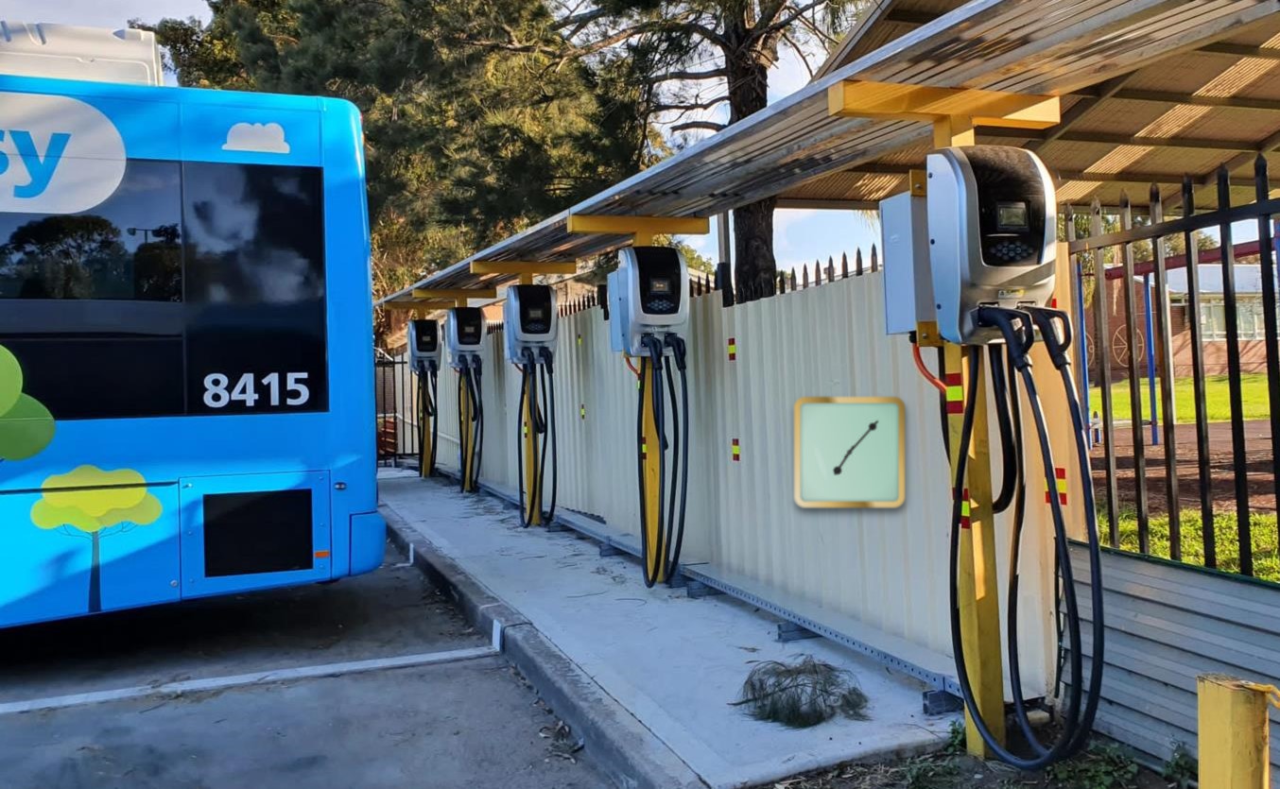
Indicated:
**7:07**
